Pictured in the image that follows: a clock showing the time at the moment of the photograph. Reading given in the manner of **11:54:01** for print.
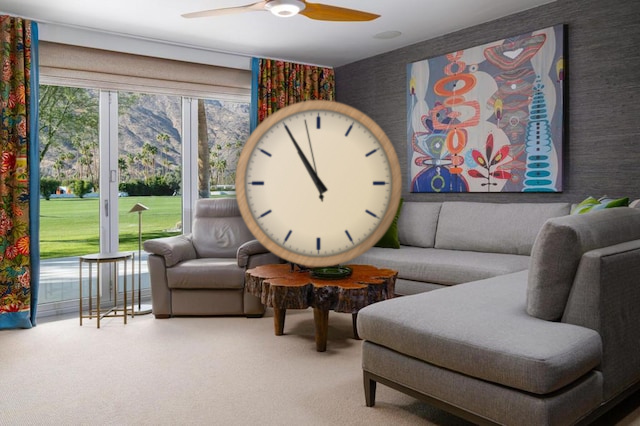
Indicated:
**10:54:58**
